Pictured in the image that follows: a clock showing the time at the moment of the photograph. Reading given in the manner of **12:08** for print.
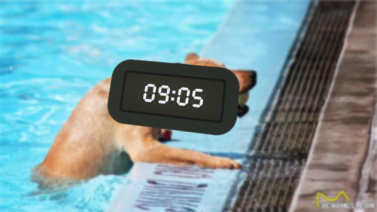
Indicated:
**9:05**
